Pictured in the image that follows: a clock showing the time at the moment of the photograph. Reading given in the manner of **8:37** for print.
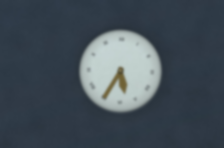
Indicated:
**5:35**
